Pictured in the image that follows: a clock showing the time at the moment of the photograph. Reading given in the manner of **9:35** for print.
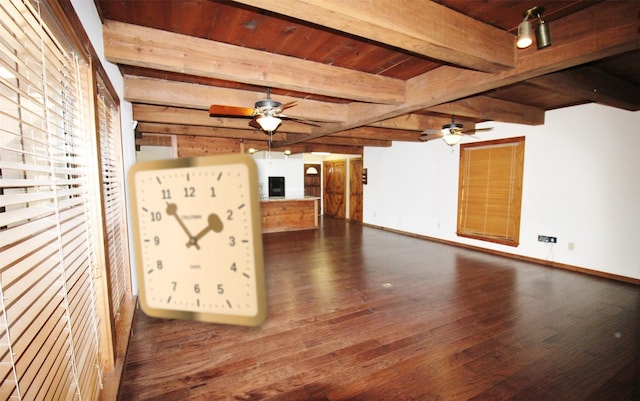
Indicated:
**1:54**
